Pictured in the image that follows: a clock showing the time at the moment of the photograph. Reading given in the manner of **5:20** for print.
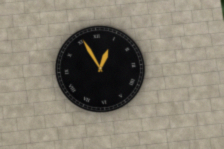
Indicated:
**12:56**
